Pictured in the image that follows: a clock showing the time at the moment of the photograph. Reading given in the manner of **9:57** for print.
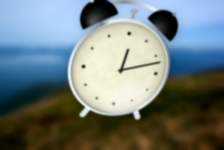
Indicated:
**12:12**
